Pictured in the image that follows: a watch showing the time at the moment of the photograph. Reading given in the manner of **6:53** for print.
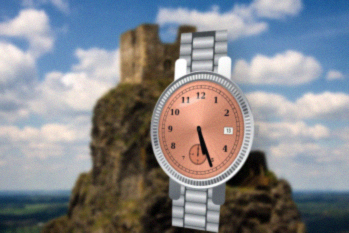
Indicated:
**5:26**
